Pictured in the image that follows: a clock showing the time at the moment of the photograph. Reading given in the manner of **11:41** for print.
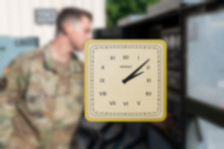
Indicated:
**2:08**
